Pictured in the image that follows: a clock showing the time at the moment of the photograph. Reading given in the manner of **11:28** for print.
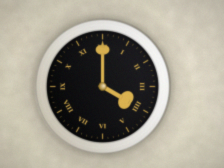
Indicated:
**4:00**
